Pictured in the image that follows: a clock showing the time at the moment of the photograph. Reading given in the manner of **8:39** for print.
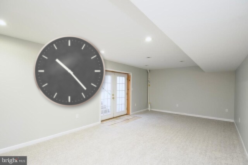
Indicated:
**10:23**
